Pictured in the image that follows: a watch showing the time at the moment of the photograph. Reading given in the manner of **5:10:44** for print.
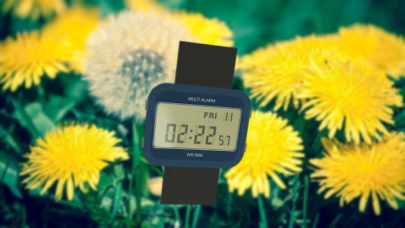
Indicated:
**2:22:57**
